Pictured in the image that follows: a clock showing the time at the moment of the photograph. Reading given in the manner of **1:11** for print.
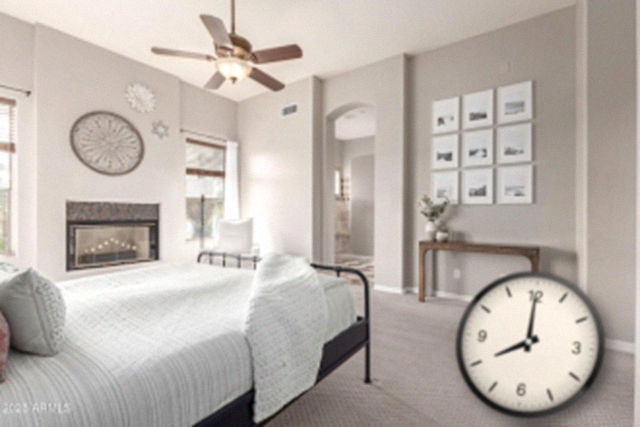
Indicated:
**8:00**
